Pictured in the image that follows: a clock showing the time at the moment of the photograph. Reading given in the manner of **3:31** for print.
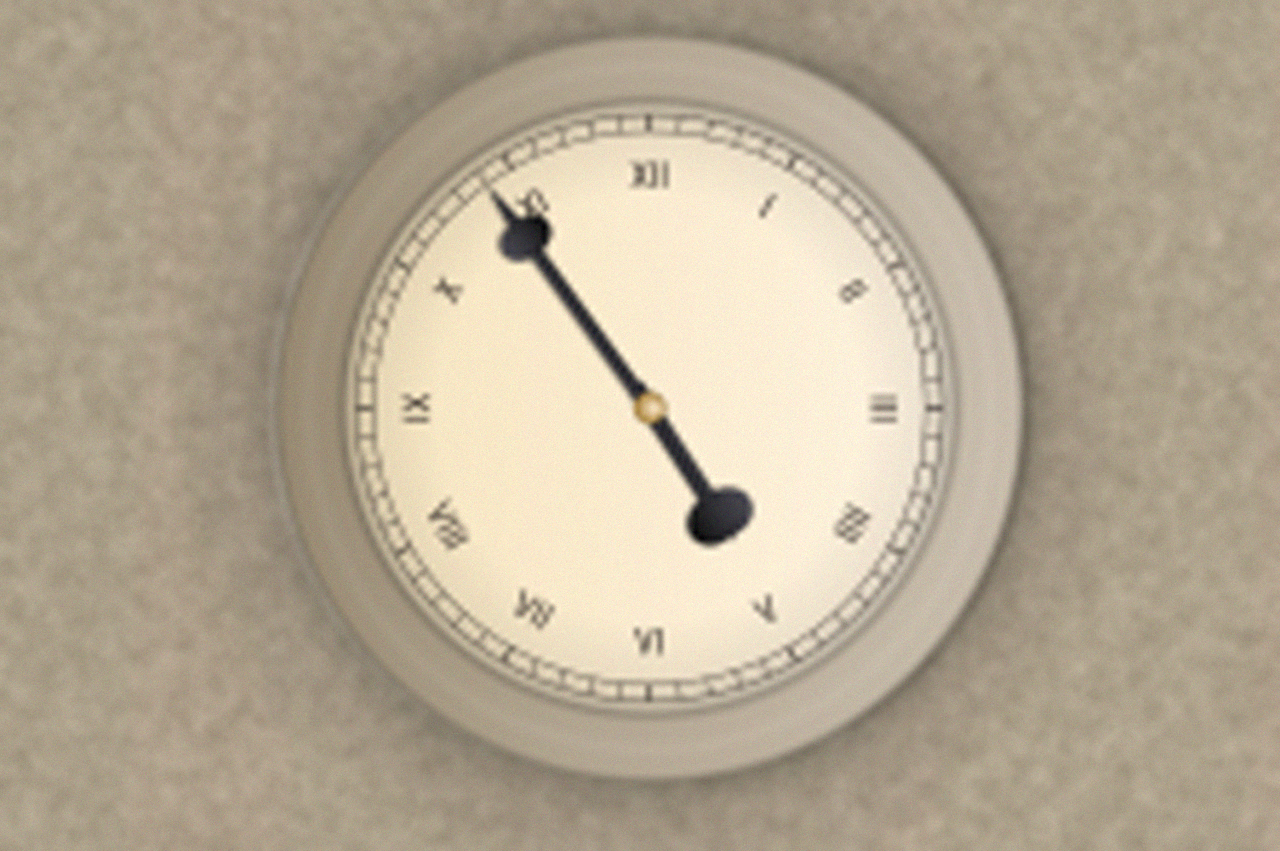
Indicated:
**4:54**
